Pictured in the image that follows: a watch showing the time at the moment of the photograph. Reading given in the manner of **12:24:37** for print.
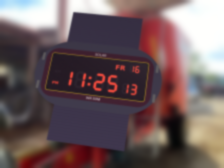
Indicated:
**11:25:13**
